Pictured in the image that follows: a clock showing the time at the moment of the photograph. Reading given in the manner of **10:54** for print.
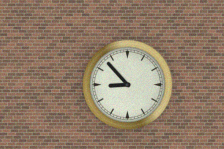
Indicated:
**8:53**
